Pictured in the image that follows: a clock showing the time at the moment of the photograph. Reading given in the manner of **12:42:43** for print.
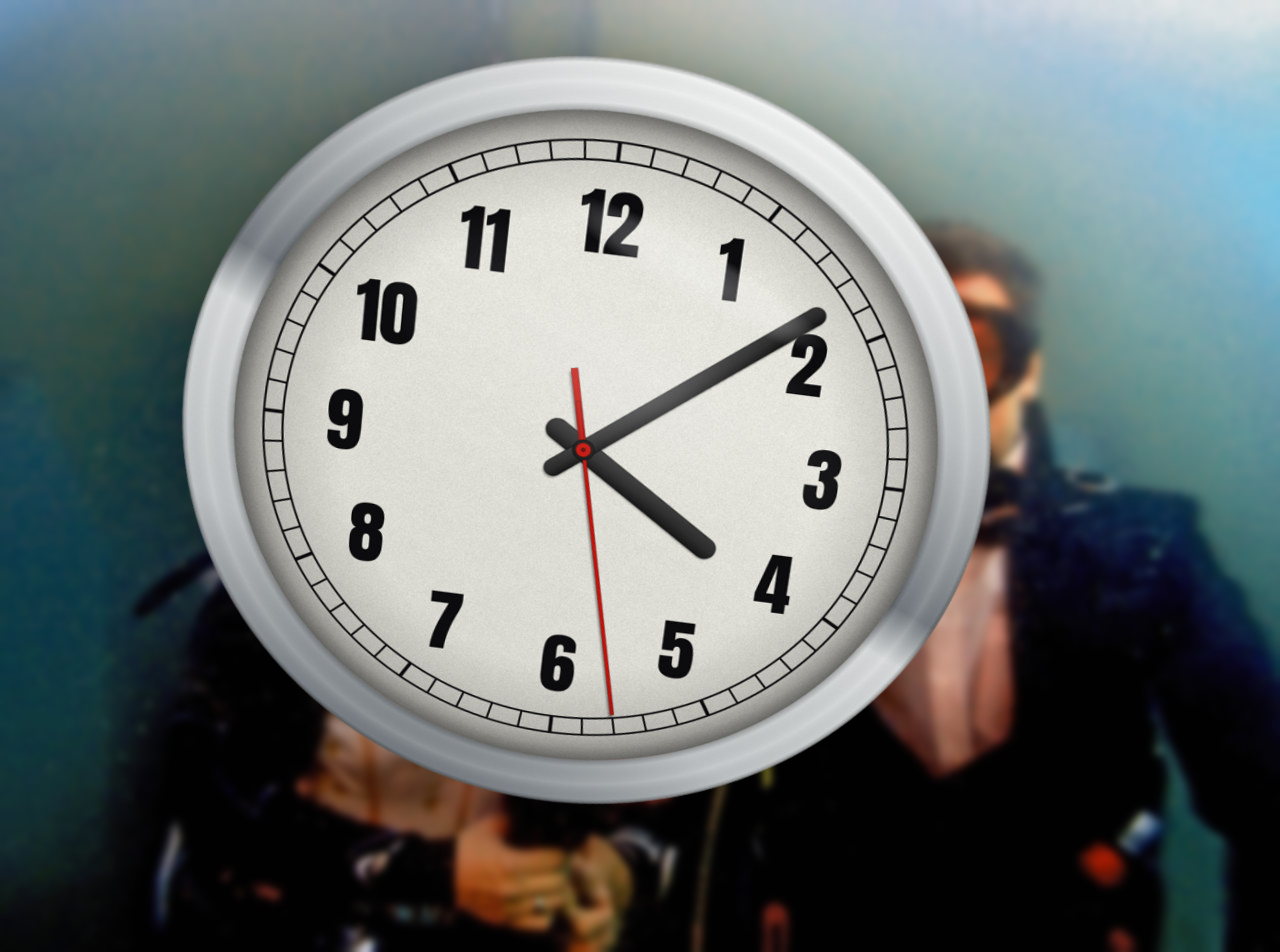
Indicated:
**4:08:28**
